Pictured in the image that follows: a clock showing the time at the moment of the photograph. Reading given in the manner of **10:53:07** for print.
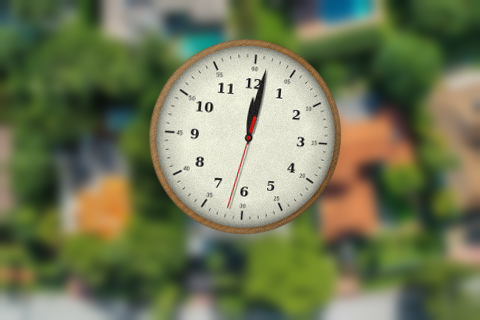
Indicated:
**12:01:32**
